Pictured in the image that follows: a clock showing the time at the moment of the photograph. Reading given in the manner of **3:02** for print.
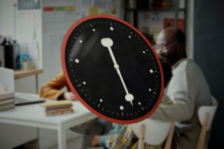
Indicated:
**11:27**
